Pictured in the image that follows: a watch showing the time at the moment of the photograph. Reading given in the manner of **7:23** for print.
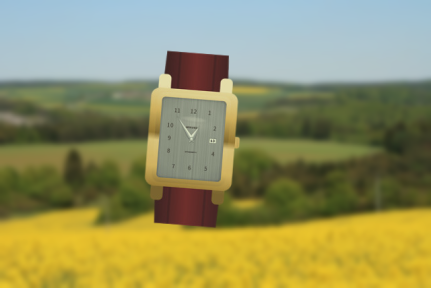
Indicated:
**12:54**
